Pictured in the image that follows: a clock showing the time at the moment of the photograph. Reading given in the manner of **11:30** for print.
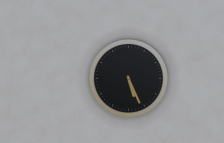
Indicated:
**5:26**
